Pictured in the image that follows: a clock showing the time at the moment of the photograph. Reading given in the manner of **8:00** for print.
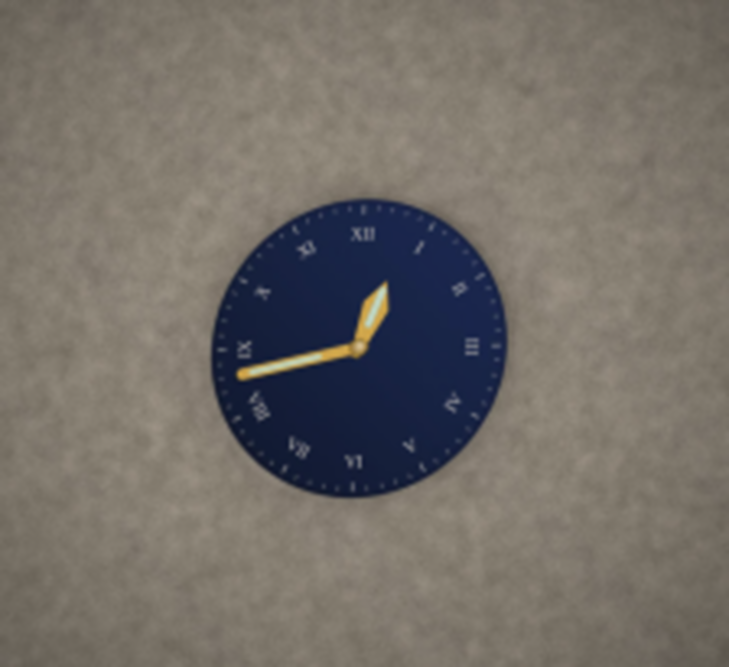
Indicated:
**12:43**
